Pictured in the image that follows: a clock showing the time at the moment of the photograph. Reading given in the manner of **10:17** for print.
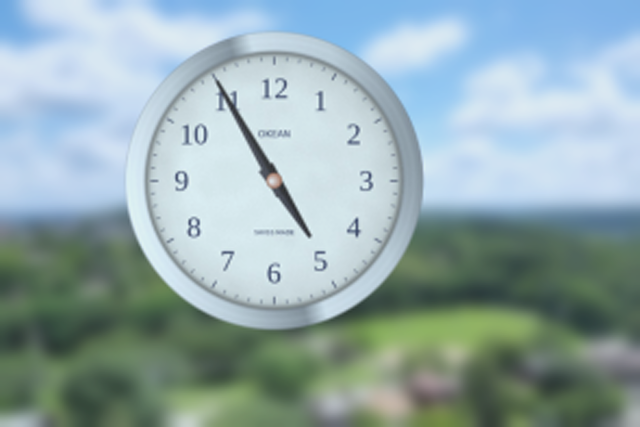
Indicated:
**4:55**
